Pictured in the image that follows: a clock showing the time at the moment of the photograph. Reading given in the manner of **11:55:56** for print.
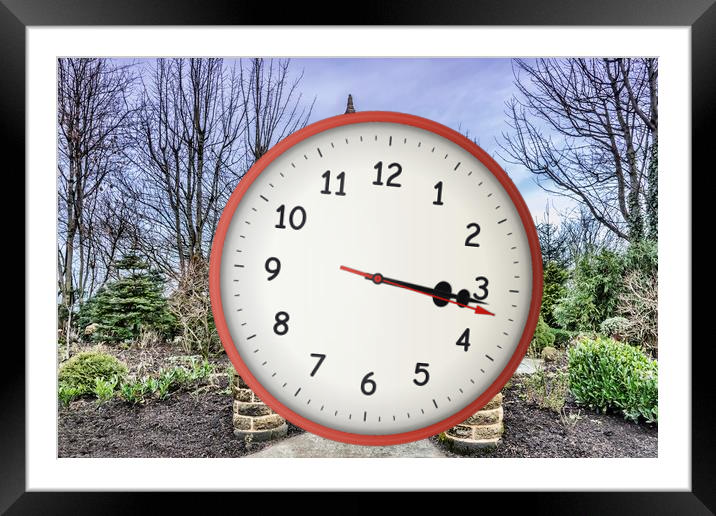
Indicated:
**3:16:17**
